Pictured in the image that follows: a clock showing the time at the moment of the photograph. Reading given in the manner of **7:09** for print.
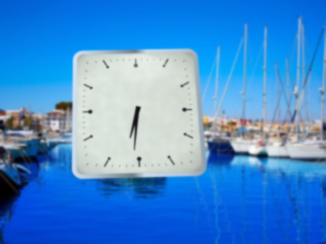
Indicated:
**6:31**
